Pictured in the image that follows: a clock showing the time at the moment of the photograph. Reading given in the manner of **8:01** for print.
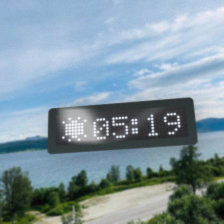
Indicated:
**5:19**
